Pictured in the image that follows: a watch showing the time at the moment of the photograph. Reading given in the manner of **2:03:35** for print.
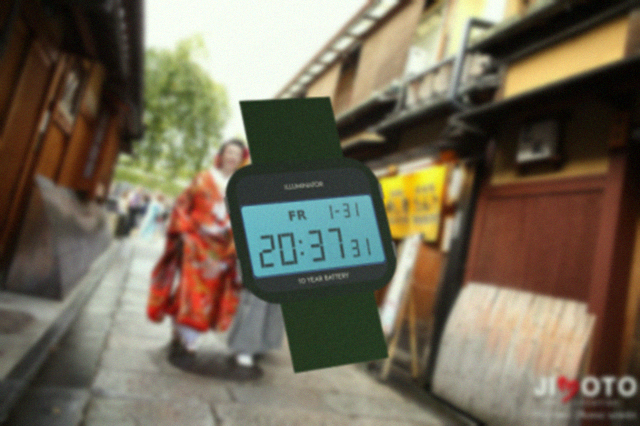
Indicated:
**20:37:31**
